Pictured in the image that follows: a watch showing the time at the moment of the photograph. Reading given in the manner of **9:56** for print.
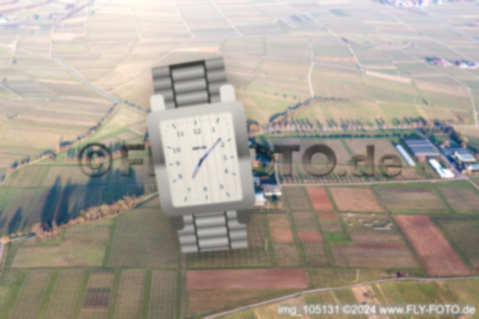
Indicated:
**7:08**
